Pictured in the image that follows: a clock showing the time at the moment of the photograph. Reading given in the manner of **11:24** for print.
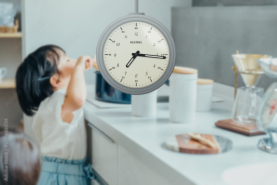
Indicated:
**7:16**
